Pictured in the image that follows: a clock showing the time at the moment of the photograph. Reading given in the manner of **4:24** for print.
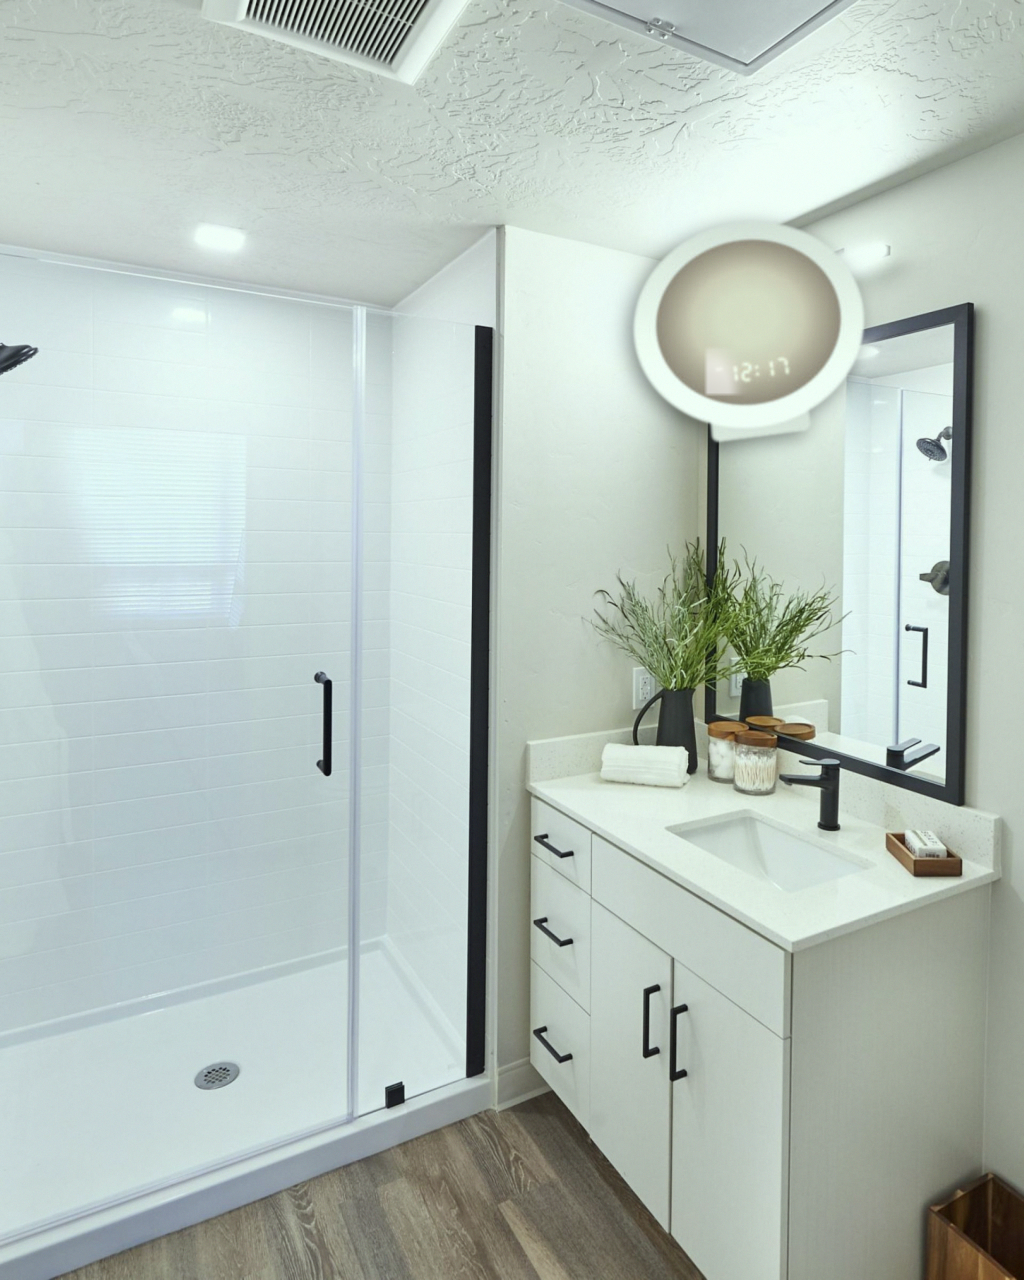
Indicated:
**12:17**
